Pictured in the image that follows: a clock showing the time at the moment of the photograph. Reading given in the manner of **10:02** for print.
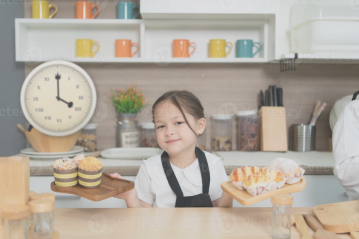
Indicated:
**4:00**
